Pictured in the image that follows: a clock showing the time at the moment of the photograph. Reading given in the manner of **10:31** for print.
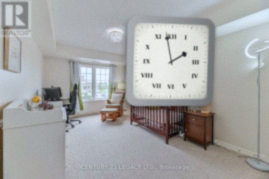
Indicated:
**1:58**
